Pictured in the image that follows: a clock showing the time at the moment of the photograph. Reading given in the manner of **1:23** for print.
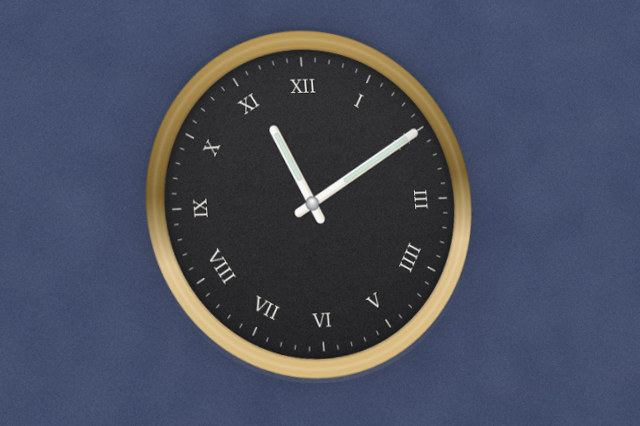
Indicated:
**11:10**
